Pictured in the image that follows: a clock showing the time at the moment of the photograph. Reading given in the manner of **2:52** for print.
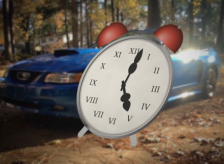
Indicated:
**5:02**
